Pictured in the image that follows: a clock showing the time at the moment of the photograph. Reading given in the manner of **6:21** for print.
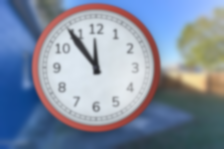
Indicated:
**11:54**
